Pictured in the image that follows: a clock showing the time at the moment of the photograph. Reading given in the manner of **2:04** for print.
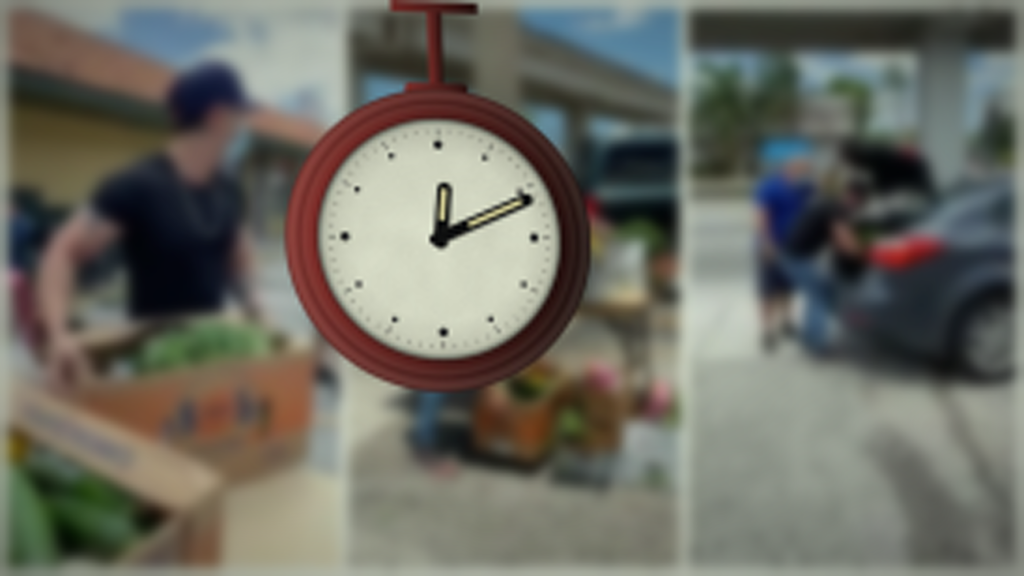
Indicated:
**12:11**
